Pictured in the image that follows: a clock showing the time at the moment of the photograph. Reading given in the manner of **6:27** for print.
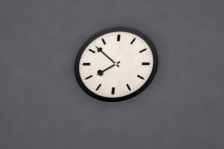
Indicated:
**7:52**
